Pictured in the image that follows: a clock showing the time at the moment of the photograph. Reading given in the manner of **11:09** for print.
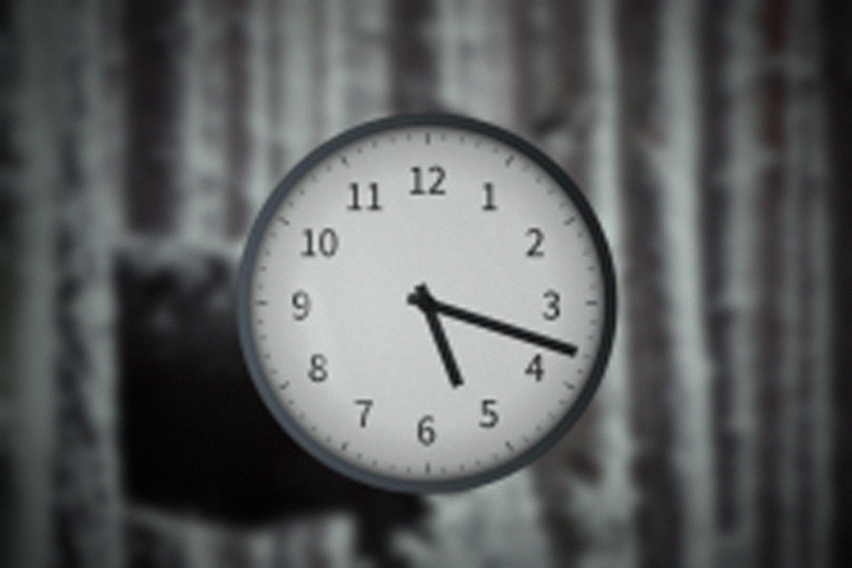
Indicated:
**5:18**
